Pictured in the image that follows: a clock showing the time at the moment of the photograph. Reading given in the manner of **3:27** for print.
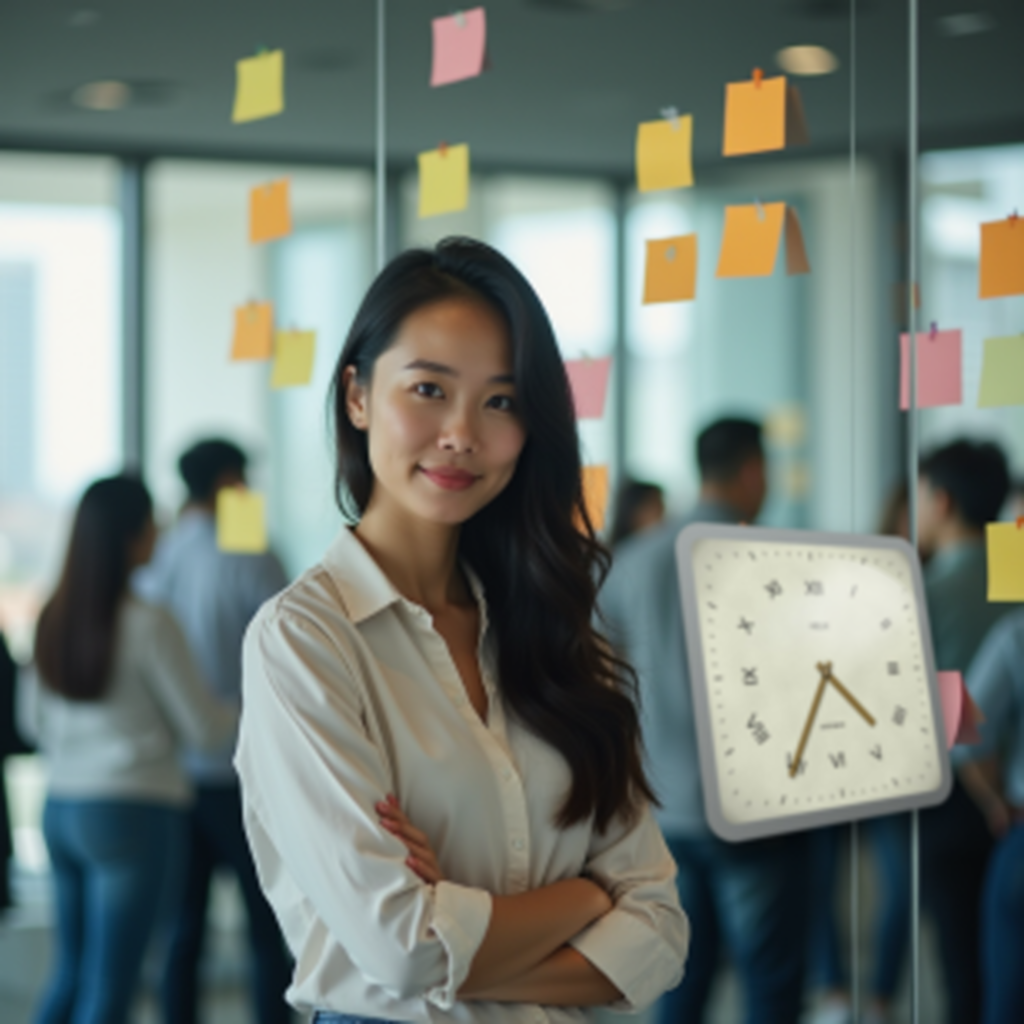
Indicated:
**4:35**
